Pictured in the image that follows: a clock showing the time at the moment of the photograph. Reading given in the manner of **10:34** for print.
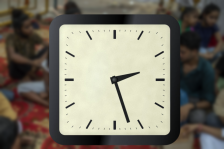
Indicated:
**2:27**
